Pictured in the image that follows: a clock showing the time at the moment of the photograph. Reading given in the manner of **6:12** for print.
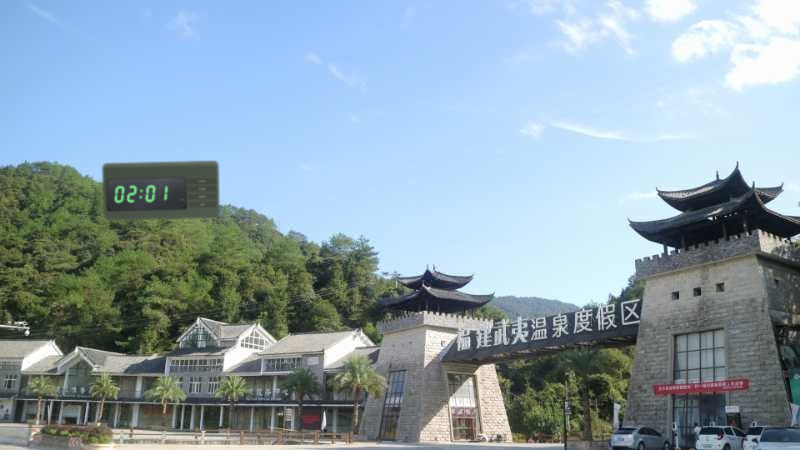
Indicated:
**2:01**
